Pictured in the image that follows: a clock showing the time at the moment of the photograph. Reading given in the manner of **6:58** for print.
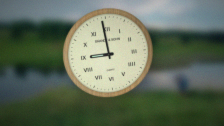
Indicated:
**8:59**
